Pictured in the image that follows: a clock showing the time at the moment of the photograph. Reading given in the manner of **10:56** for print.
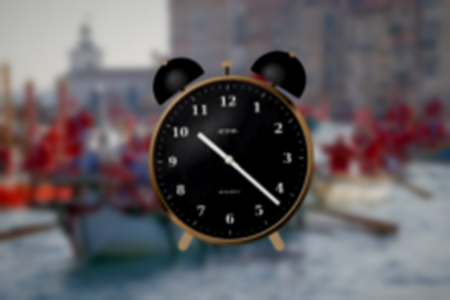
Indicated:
**10:22**
